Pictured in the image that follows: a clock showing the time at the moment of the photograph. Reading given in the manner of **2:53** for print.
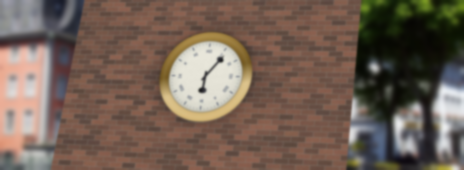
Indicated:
**6:06**
